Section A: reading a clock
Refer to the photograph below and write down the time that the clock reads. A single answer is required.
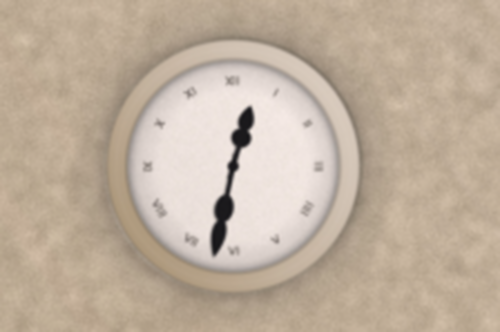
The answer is 12:32
